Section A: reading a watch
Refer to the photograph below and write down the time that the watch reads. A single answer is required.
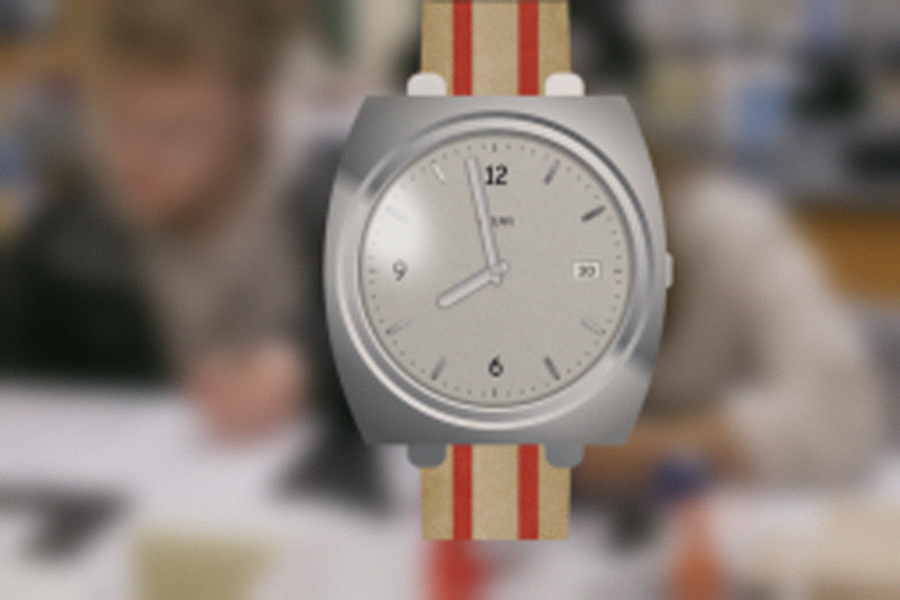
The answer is 7:58
